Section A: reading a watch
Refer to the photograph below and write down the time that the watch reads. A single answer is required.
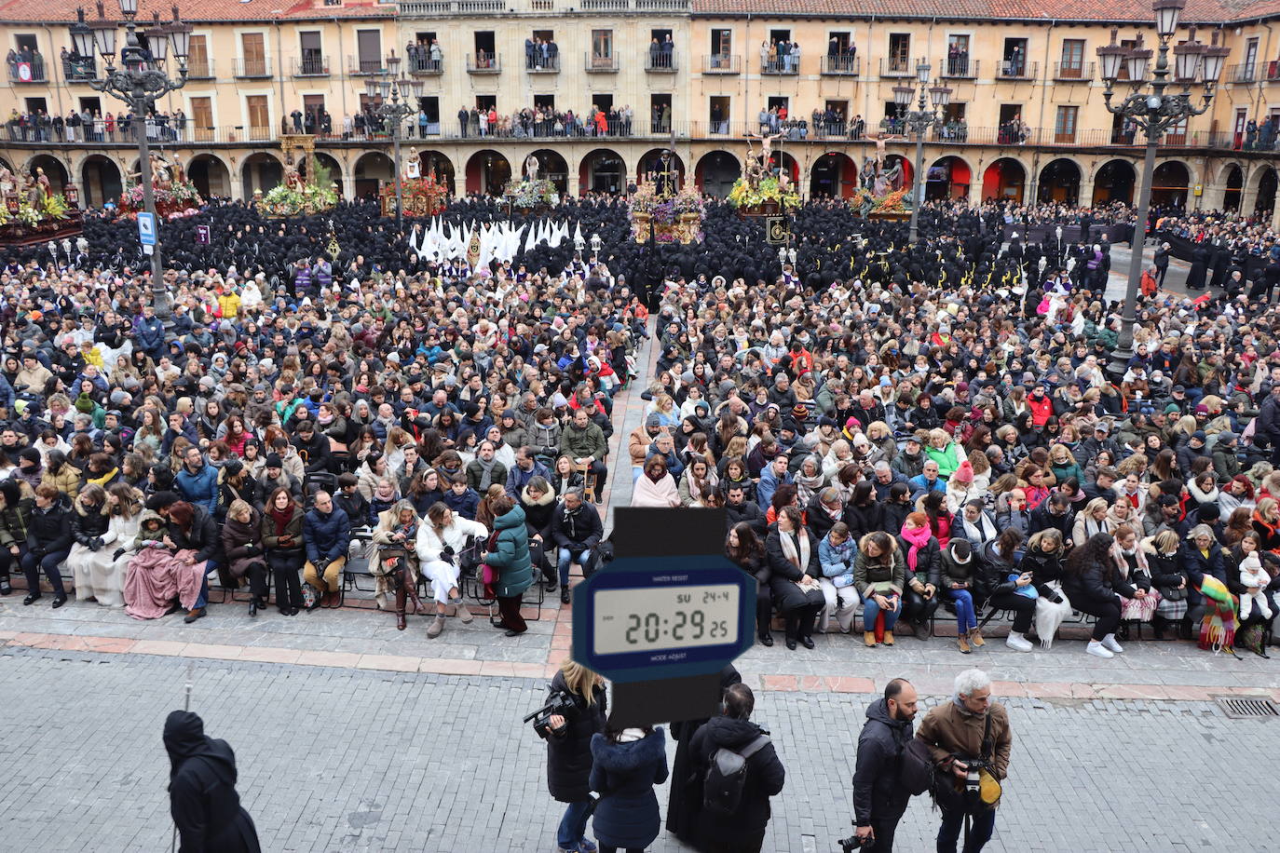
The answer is 20:29:25
